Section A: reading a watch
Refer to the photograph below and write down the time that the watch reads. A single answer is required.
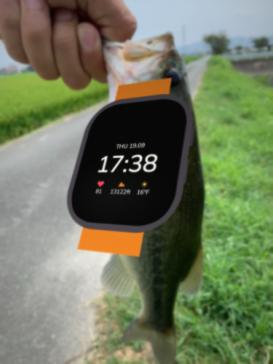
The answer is 17:38
